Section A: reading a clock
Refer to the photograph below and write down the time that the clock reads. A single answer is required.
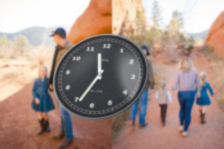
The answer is 11:34
